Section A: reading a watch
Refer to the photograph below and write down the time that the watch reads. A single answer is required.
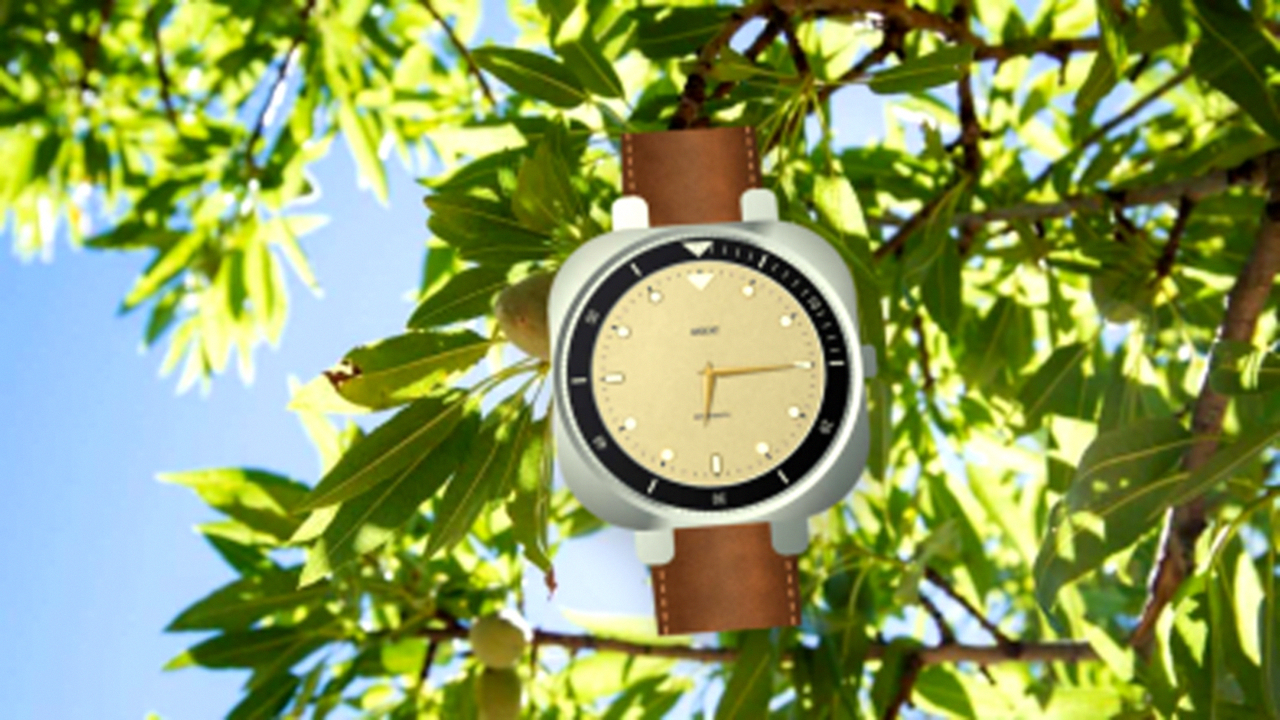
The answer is 6:15
